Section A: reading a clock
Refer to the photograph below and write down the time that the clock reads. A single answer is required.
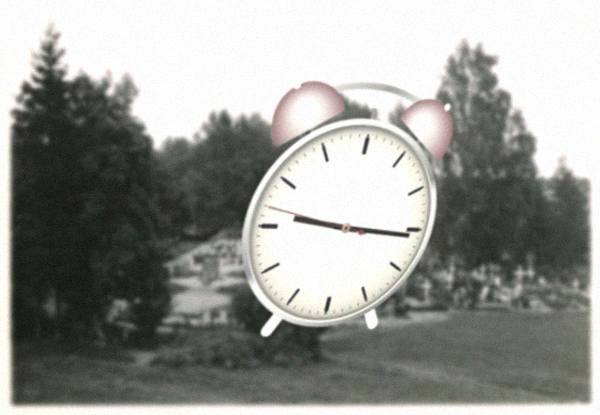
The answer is 9:15:47
